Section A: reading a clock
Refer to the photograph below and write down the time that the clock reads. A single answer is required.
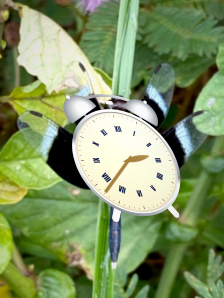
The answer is 2:38
